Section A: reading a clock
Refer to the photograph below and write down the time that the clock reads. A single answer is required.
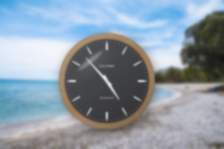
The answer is 4:53
